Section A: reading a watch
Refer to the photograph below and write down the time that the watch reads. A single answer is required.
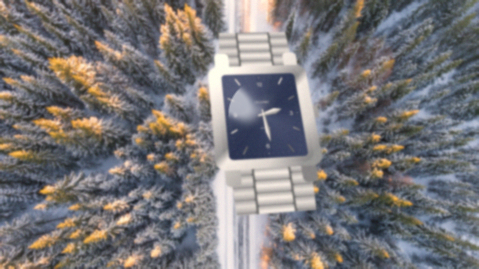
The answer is 2:29
